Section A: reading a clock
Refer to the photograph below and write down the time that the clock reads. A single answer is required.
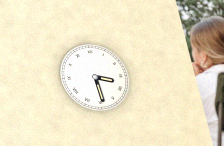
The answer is 3:29
